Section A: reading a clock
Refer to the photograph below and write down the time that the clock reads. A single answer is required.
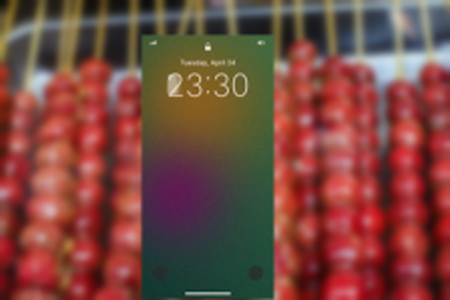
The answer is 23:30
